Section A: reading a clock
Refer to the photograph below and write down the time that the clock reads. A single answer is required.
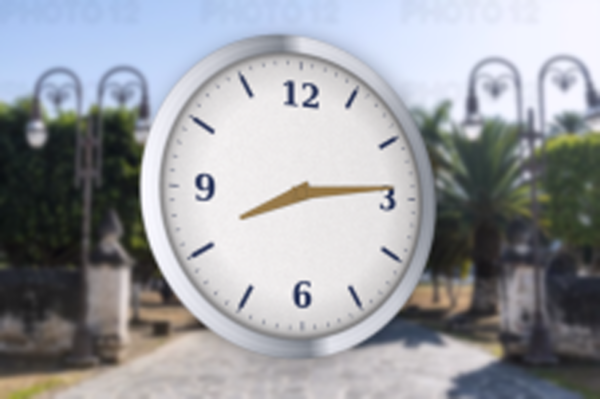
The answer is 8:14
